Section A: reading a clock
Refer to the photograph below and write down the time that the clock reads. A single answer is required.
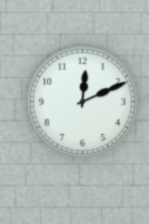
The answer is 12:11
